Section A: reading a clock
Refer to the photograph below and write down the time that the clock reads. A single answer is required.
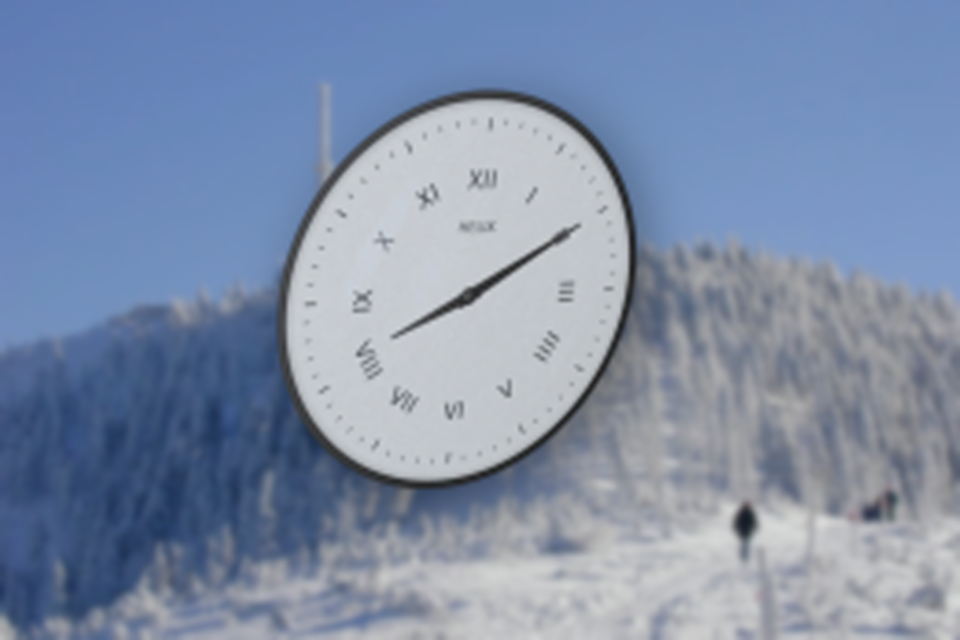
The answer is 8:10
